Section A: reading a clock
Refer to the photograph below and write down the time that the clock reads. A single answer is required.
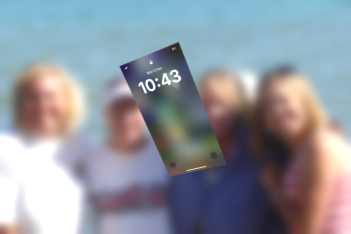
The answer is 10:43
